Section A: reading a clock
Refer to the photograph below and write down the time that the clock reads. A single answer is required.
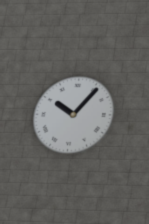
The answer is 10:06
